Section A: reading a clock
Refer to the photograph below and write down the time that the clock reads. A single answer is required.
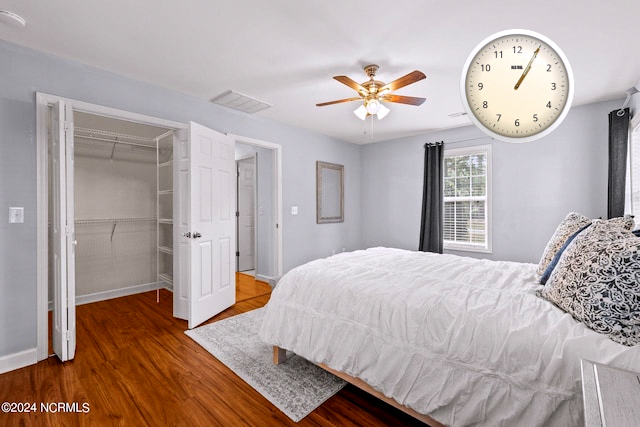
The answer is 1:05
